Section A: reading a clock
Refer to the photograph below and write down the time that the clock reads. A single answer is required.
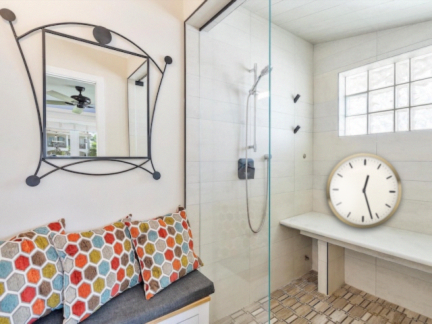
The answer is 12:27
